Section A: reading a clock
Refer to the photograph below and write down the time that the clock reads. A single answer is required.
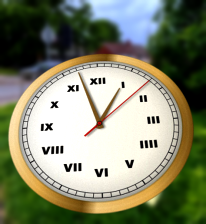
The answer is 12:57:08
